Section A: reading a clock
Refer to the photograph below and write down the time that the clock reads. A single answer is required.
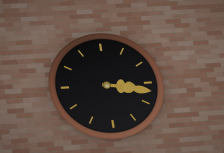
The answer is 3:17
